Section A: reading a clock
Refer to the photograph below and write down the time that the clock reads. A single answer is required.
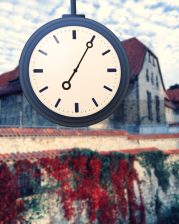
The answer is 7:05
